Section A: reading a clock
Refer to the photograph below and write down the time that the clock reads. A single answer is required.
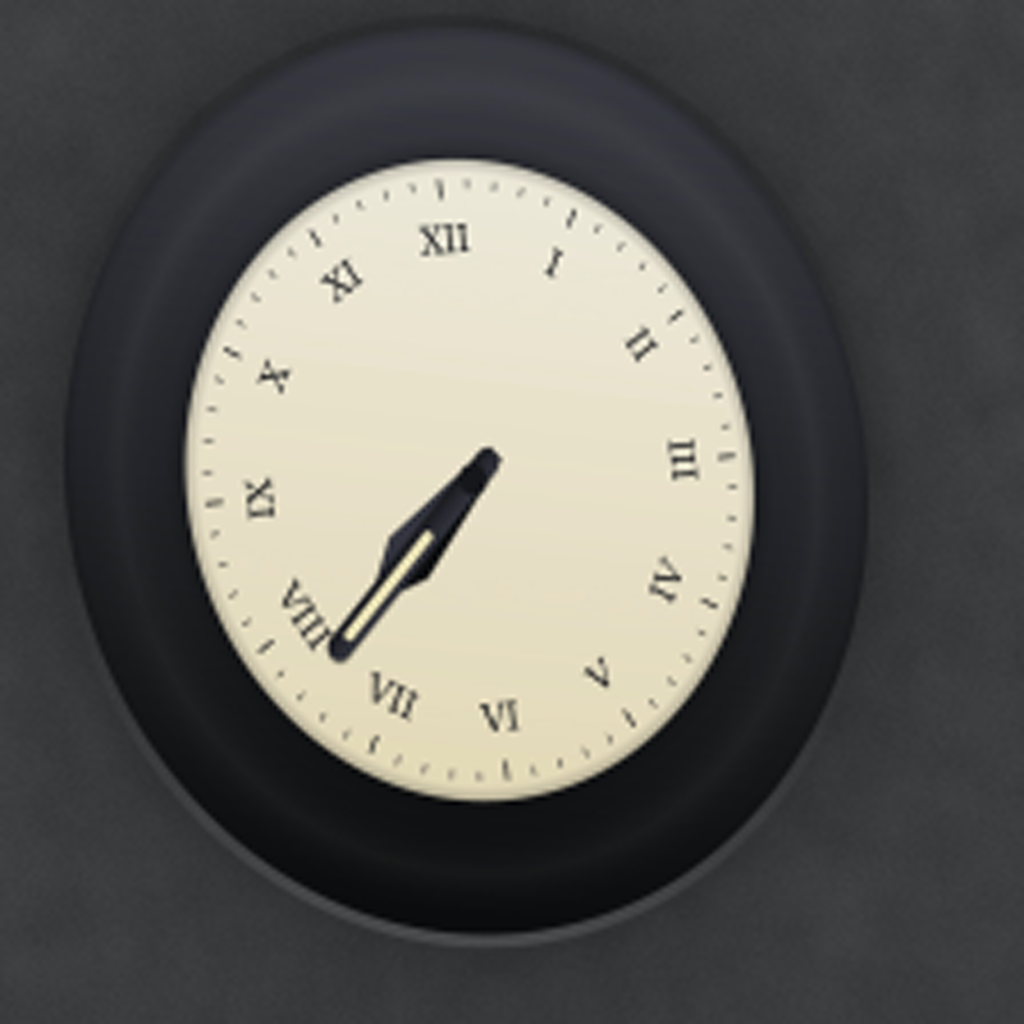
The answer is 7:38
